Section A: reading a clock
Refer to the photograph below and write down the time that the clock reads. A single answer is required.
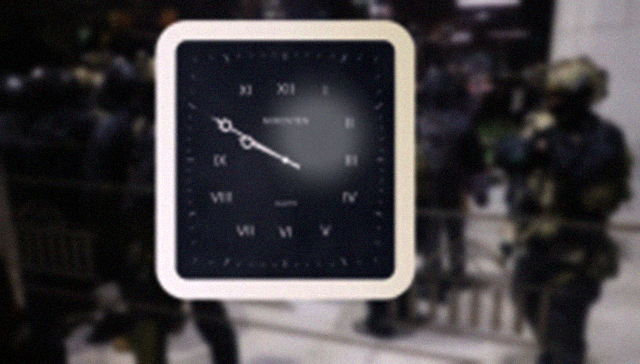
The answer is 9:50
